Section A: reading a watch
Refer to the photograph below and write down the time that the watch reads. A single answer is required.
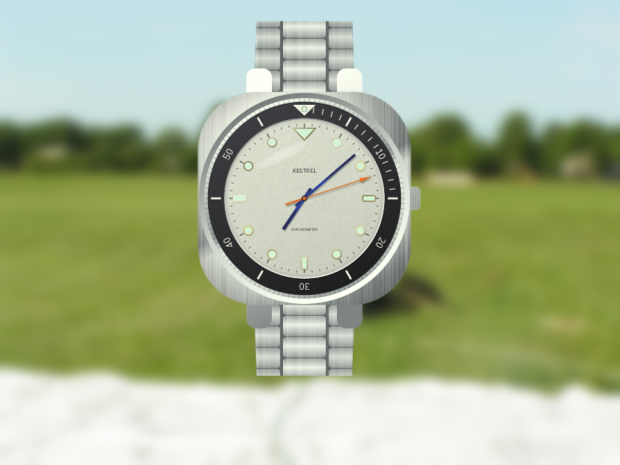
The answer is 7:08:12
